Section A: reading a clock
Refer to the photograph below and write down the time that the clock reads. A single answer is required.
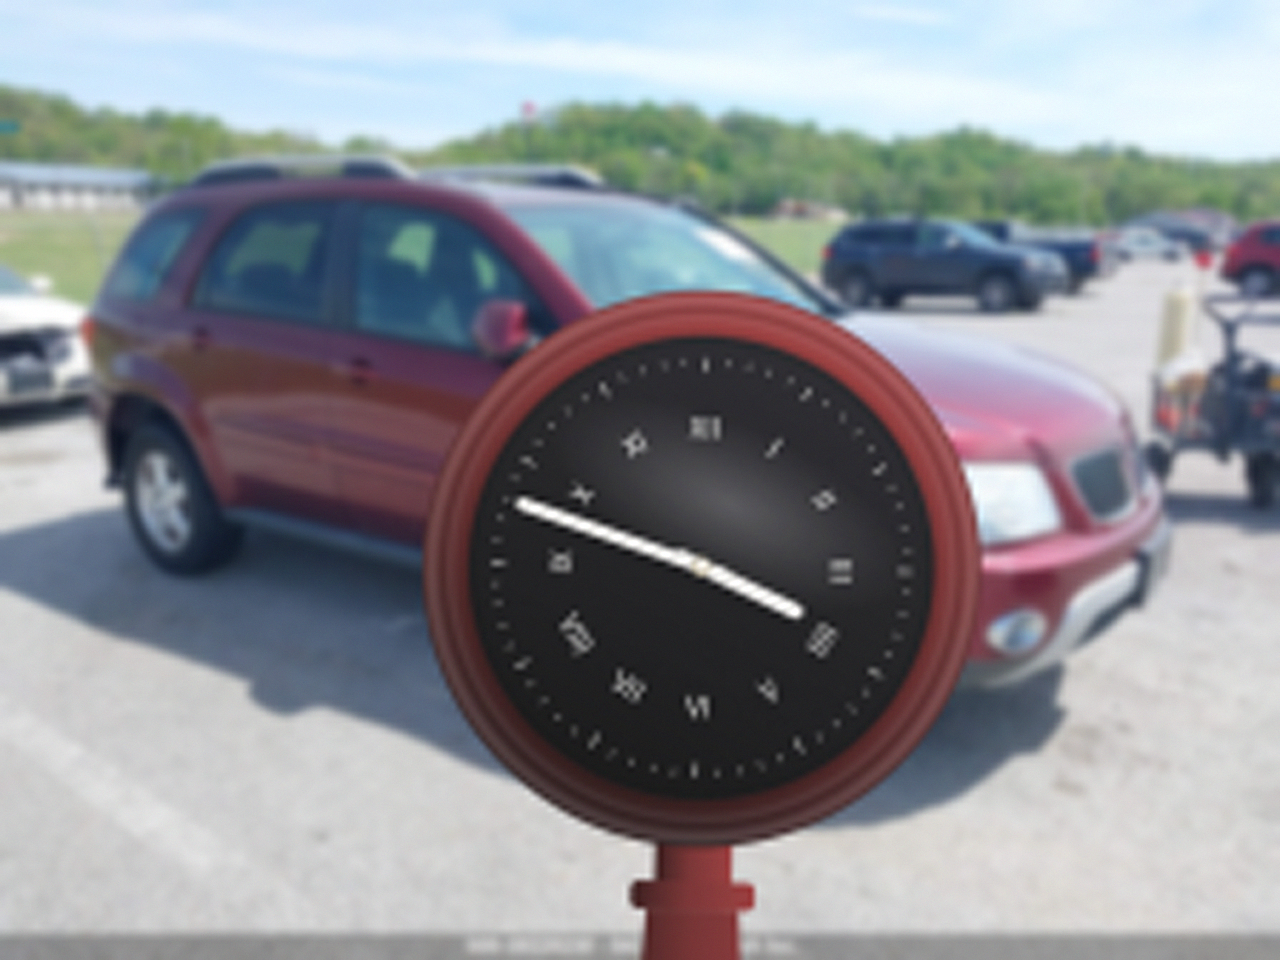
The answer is 3:48
